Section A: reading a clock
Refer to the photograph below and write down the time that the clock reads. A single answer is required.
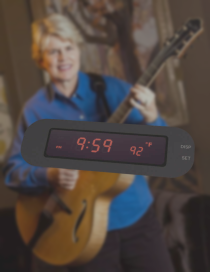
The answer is 9:59
